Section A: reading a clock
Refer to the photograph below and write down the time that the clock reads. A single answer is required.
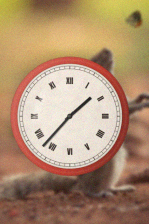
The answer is 1:37
